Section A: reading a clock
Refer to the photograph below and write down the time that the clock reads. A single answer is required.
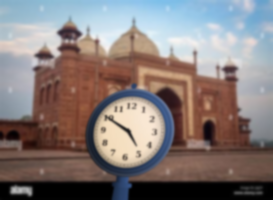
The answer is 4:50
